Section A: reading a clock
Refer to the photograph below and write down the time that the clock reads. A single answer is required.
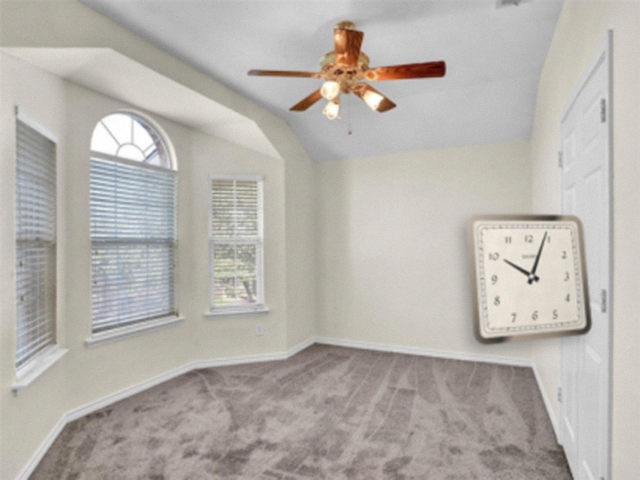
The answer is 10:04
